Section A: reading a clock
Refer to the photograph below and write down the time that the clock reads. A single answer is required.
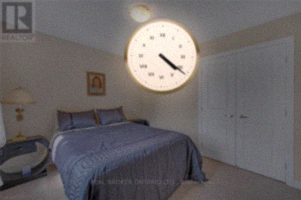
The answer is 4:21
